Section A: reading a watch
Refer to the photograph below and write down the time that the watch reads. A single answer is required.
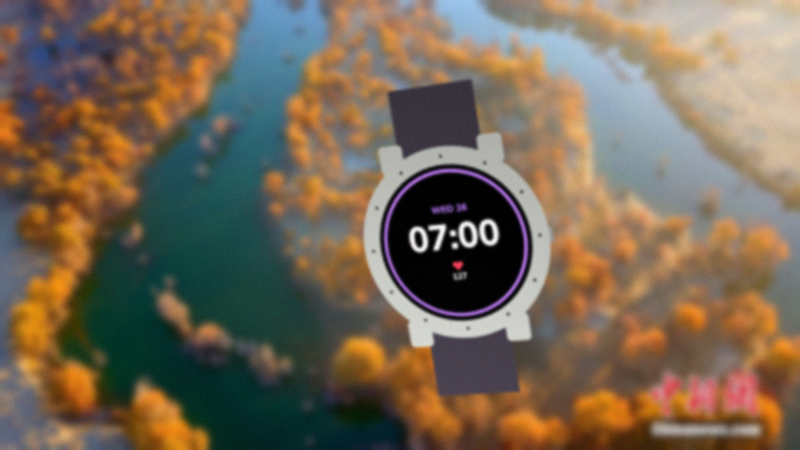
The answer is 7:00
